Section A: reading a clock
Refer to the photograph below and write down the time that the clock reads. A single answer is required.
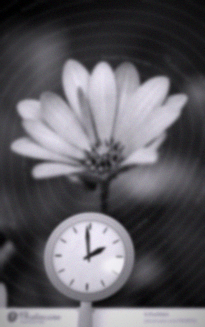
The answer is 1:59
